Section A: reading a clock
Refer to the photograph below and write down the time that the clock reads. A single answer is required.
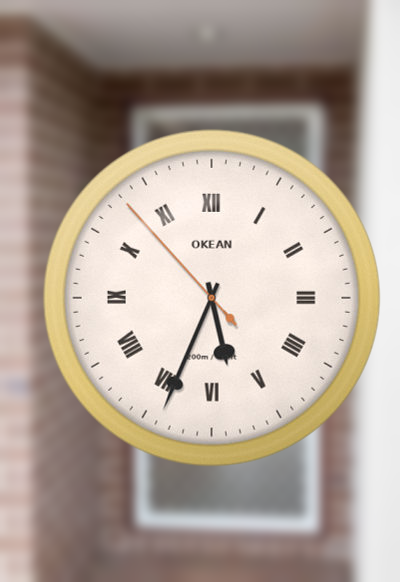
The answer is 5:33:53
